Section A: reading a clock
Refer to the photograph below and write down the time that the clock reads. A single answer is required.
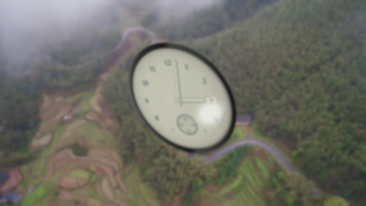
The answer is 3:02
